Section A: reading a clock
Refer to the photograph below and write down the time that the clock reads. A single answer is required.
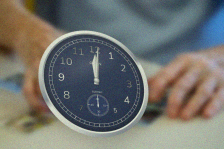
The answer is 12:01
